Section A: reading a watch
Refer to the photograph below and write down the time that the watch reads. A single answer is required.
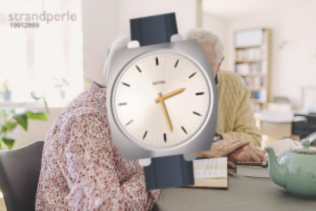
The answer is 2:28
